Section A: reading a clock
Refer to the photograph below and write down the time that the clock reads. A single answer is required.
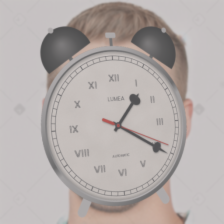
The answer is 1:20:19
